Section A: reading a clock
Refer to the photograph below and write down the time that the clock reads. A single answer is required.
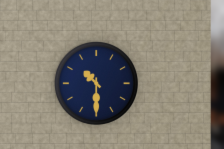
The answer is 10:30
